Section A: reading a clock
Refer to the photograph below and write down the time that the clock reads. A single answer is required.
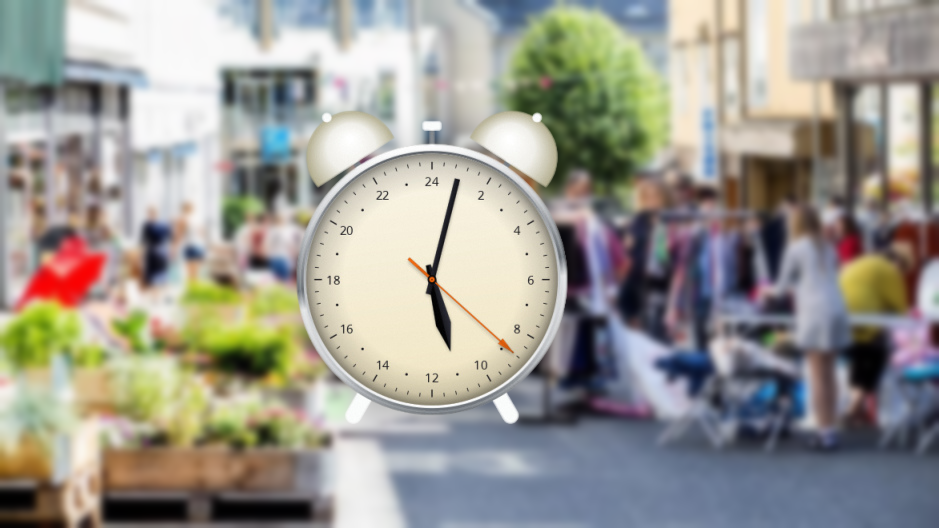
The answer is 11:02:22
